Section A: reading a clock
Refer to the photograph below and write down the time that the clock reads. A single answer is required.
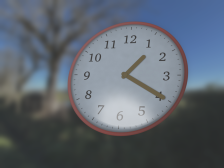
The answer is 1:20
